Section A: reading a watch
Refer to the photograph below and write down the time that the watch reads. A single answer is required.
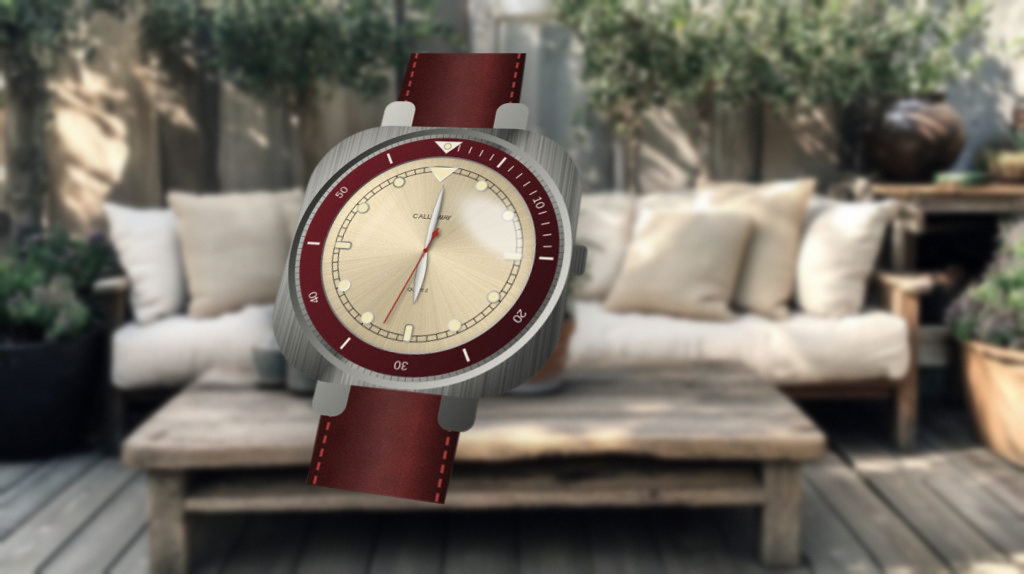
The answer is 6:00:33
